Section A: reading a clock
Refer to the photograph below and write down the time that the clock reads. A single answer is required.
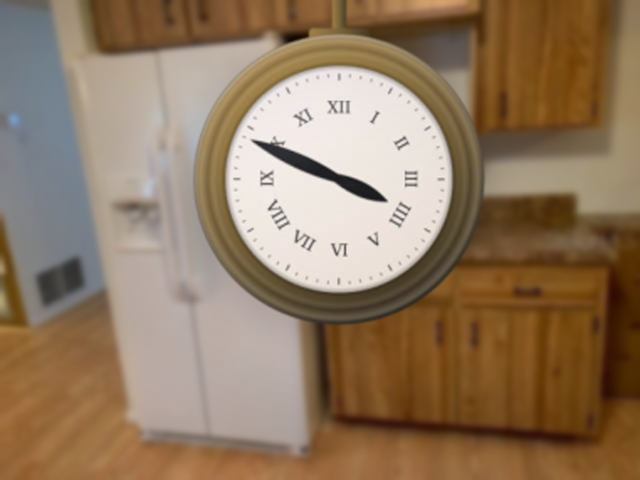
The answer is 3:49
